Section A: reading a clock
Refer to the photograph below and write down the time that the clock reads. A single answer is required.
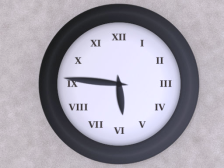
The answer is 5:46
